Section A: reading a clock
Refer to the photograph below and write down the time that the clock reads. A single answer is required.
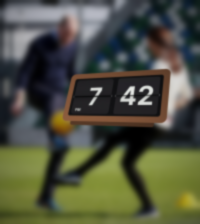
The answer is 7:42
